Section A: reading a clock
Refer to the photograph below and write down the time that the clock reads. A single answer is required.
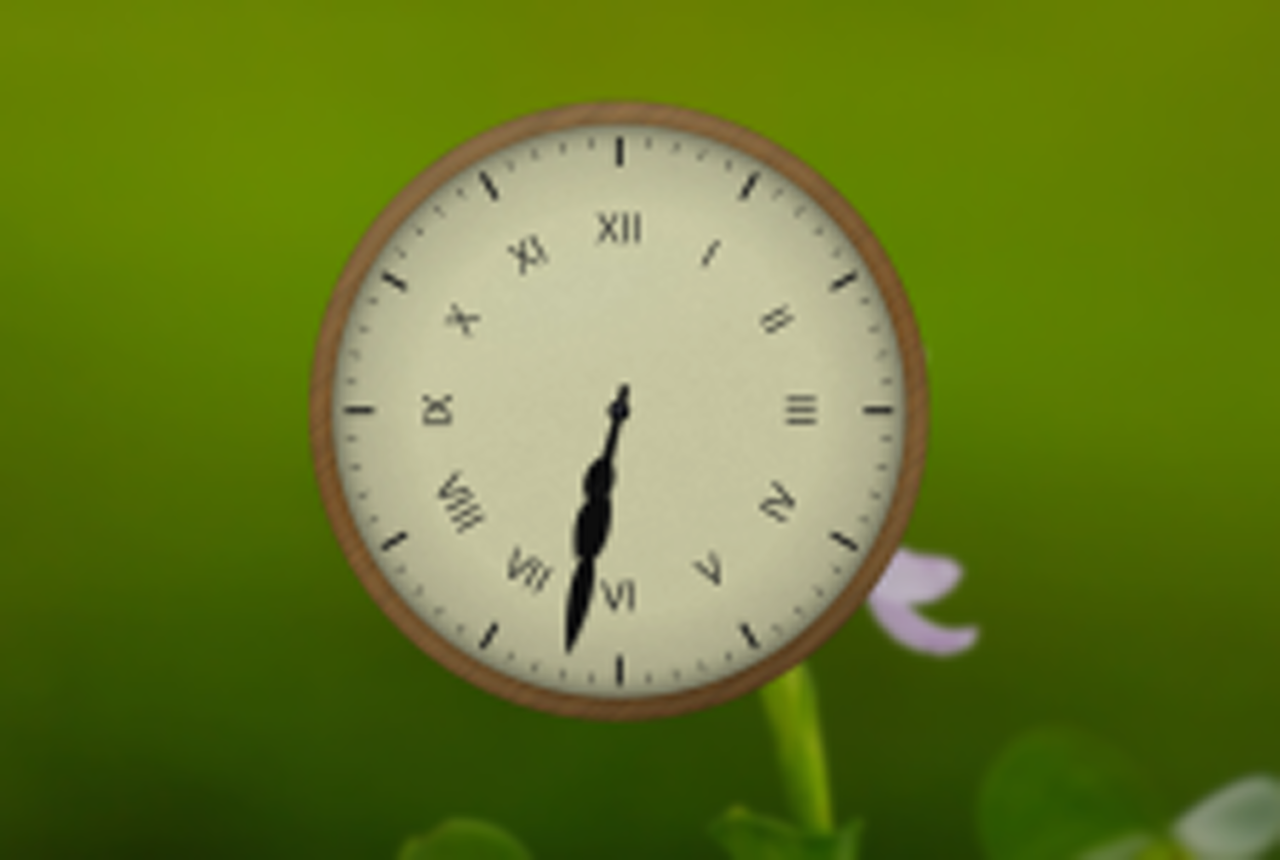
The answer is 6:32
